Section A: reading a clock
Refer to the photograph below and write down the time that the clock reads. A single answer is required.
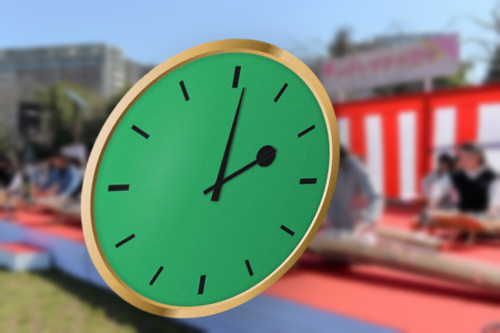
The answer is 2:01
